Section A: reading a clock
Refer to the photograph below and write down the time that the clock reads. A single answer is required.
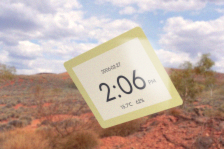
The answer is 2:06
